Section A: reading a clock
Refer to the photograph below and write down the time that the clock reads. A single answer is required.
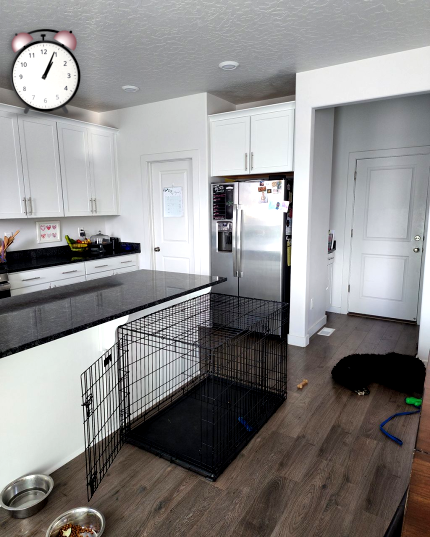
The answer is 1:04
